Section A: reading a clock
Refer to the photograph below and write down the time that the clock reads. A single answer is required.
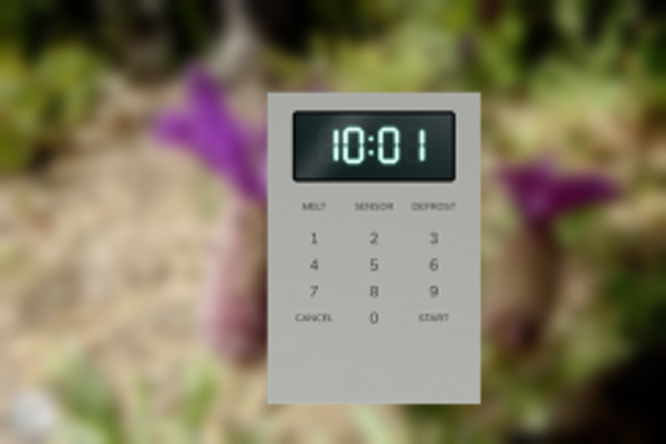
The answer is 10:01
